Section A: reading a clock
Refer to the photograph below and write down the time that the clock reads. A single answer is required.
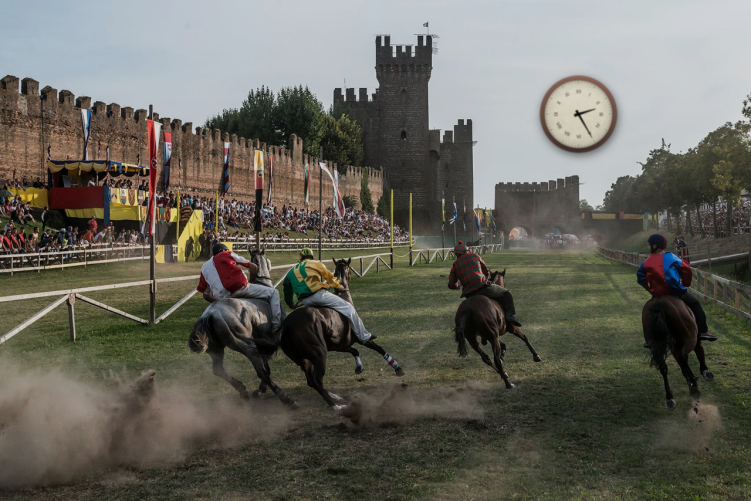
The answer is 2:25
